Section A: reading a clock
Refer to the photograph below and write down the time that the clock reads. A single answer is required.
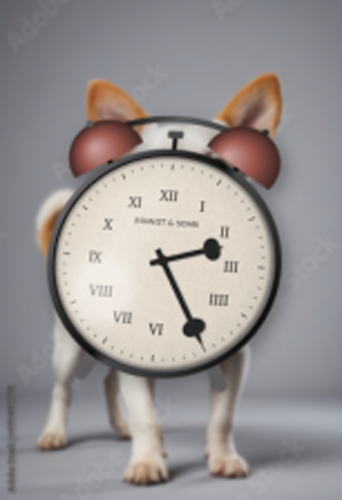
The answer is 2:25
